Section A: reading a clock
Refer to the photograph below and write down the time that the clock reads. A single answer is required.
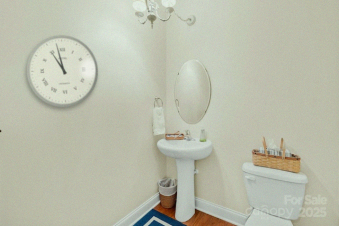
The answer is 10:58
